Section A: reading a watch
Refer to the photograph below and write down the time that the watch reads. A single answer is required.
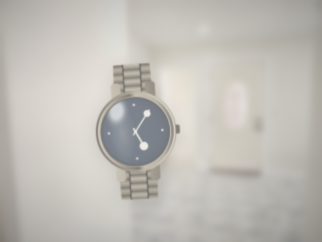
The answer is 5:06
